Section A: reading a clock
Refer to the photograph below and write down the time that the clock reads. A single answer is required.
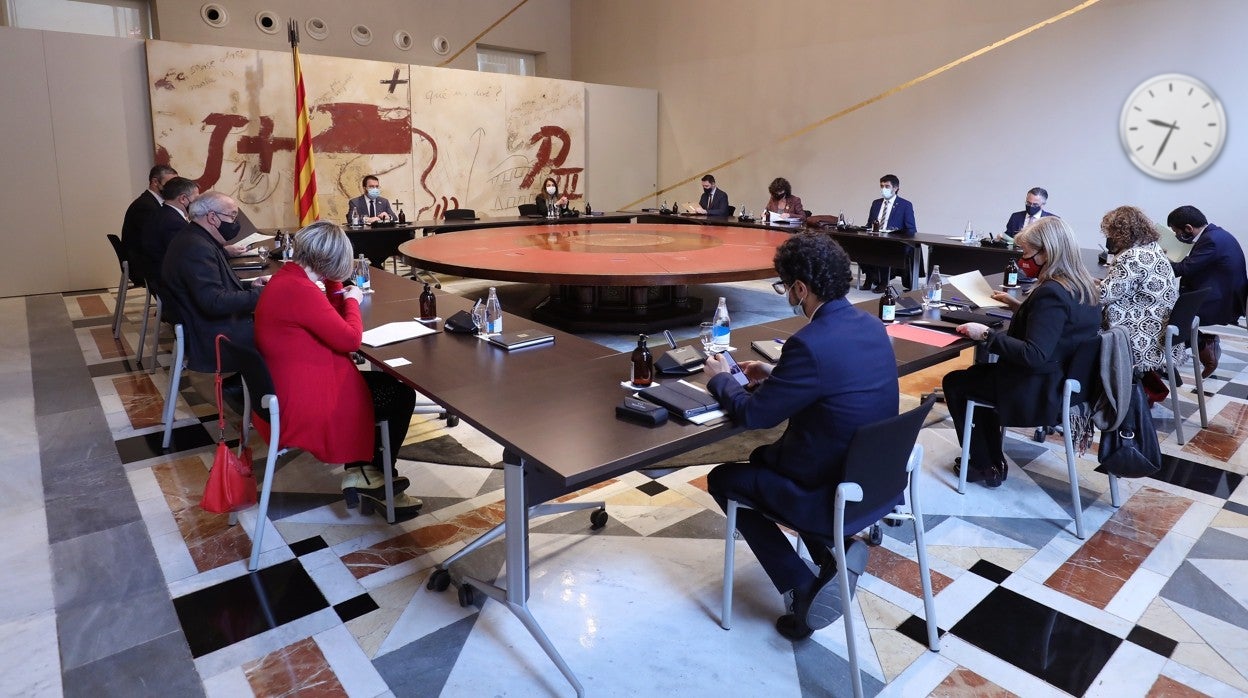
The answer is 9:35
